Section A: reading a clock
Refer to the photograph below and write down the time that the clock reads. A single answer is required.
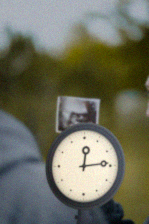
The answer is 12:14
